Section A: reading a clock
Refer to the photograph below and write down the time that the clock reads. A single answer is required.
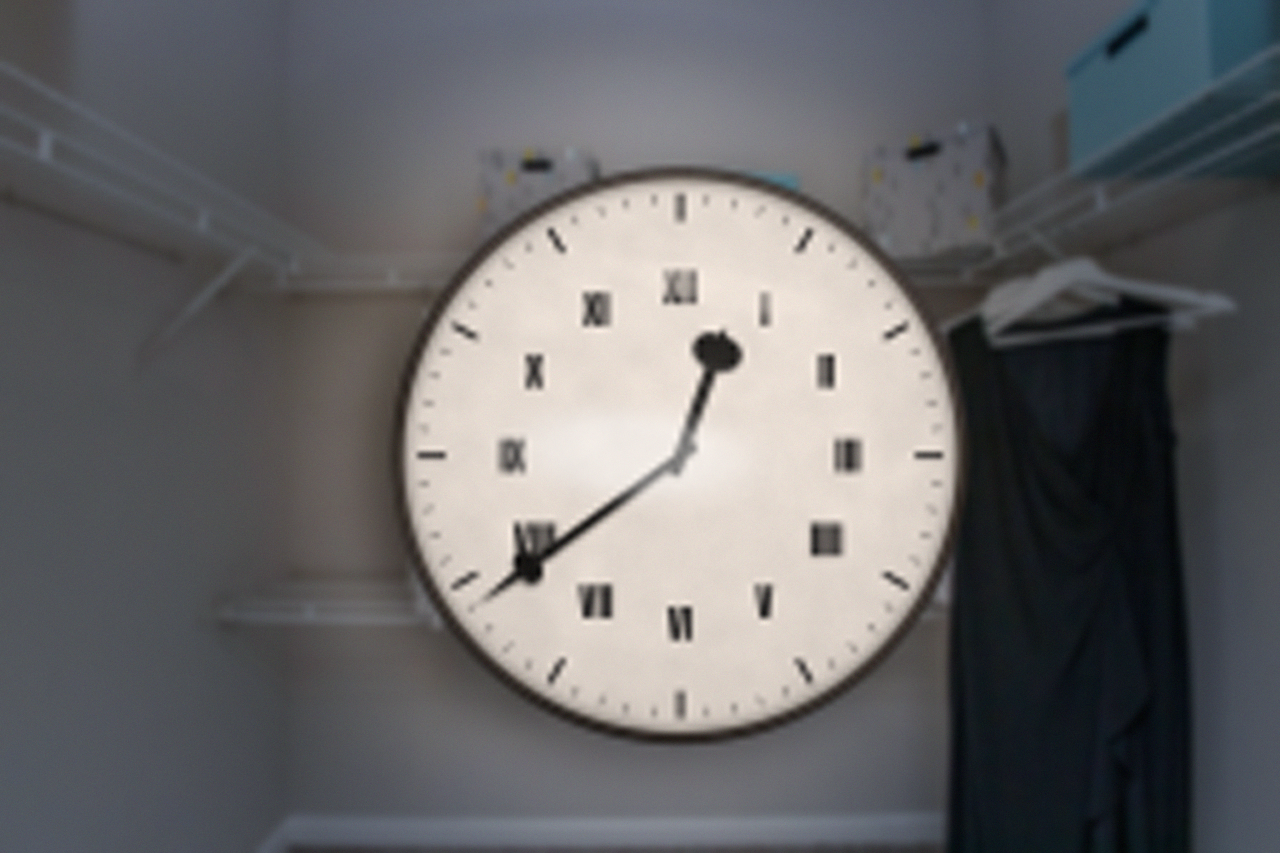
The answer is 12:39
